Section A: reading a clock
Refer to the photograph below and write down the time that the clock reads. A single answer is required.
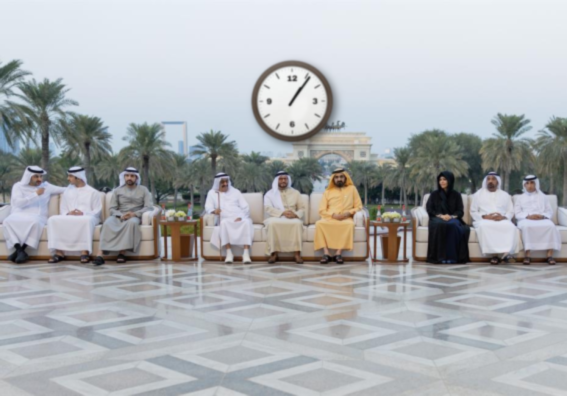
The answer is 1:06
